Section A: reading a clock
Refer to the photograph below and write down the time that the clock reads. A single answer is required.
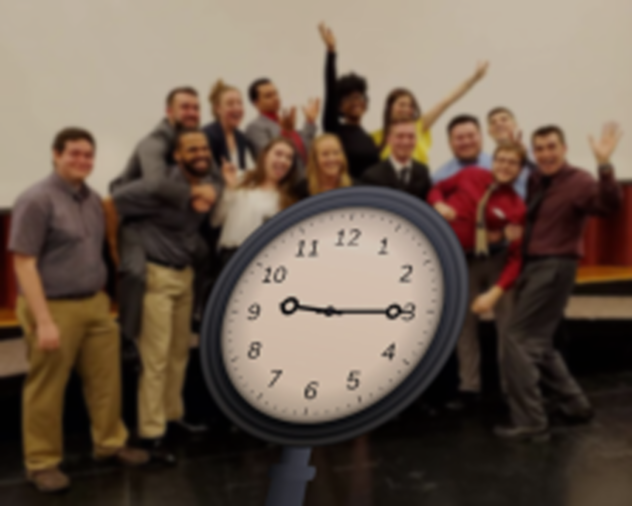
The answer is 9:15
